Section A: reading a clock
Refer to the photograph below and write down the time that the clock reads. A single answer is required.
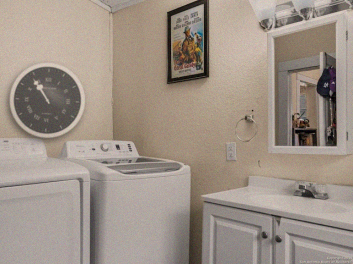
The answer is 10:54
